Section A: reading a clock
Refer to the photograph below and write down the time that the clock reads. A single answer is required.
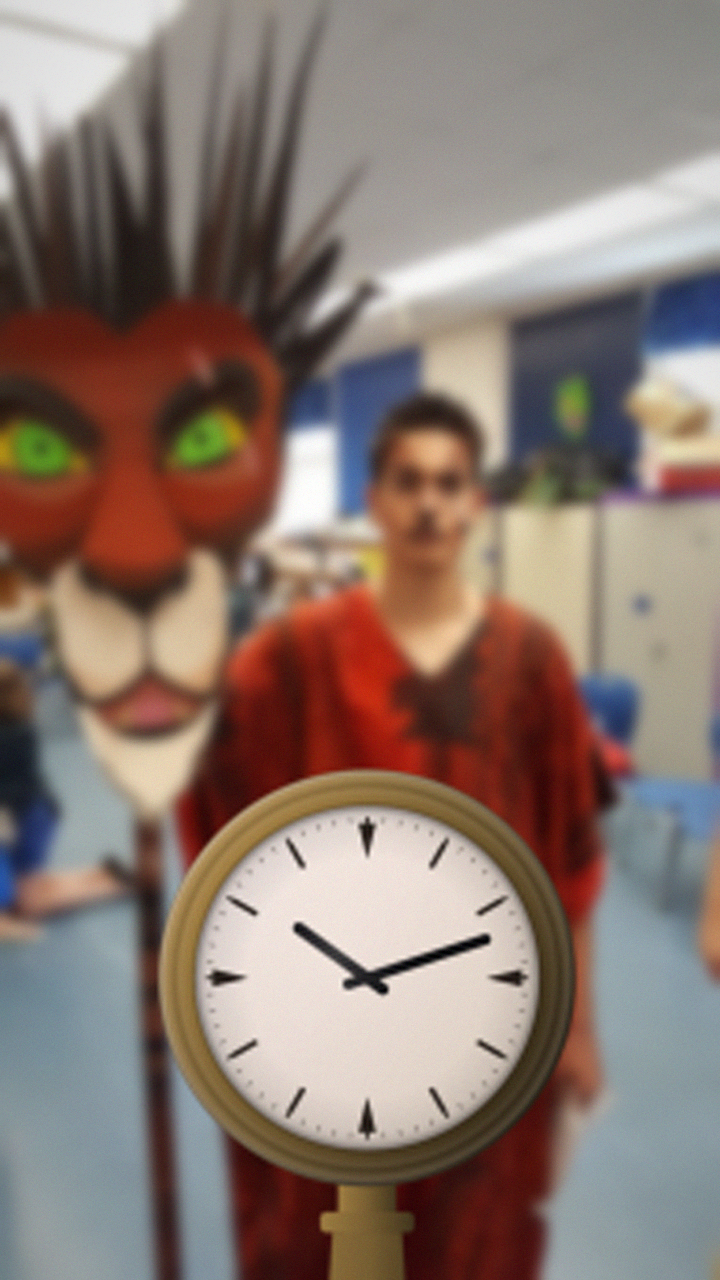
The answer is 10:12
